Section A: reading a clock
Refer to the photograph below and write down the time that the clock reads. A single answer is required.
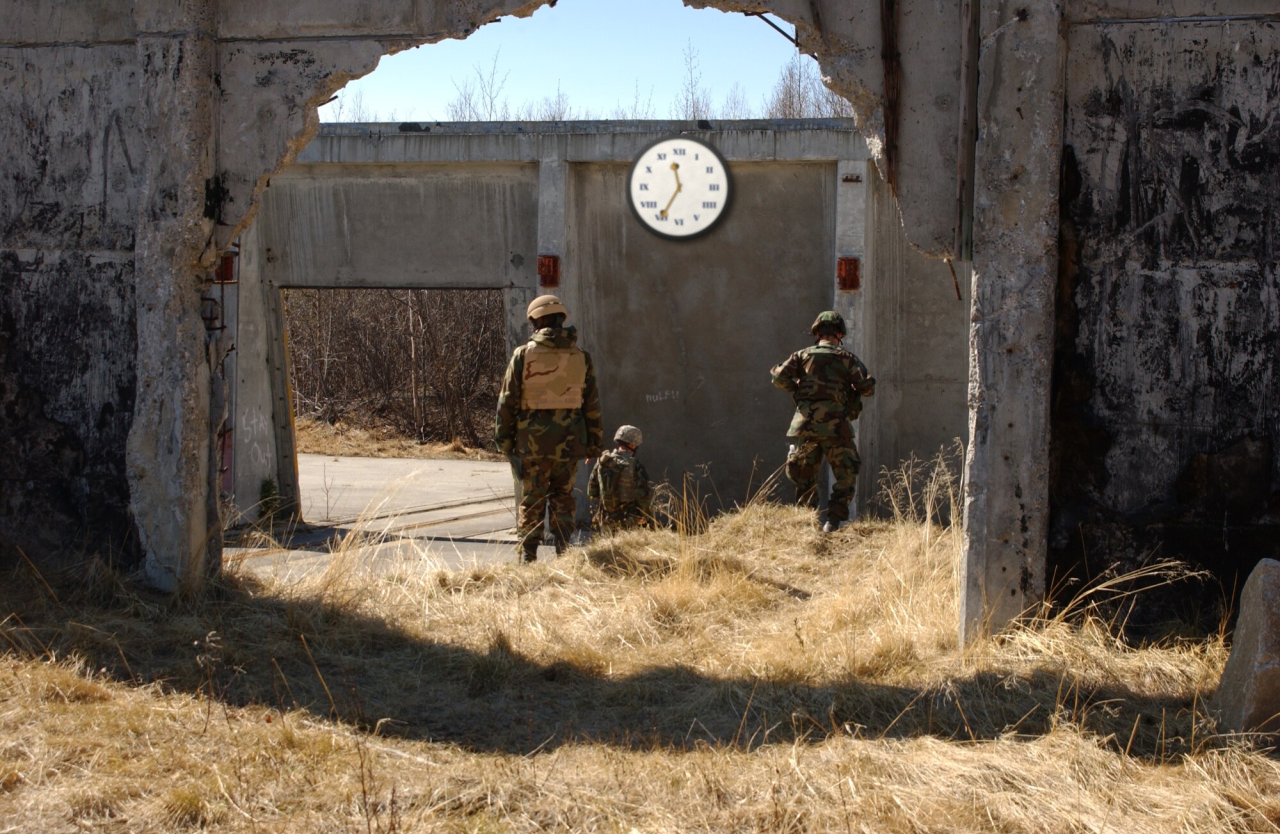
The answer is 11:35
